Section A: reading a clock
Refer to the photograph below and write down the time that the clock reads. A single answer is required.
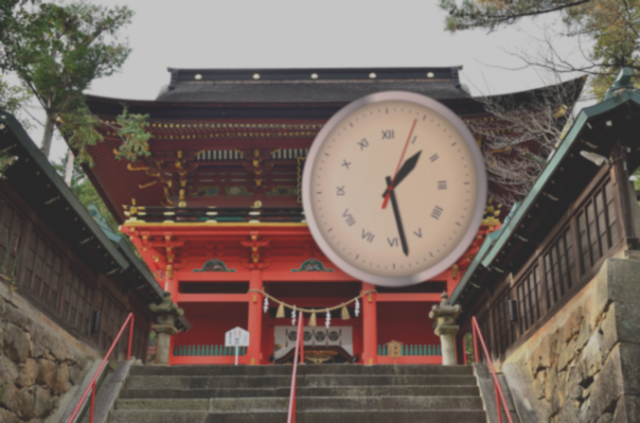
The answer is 1:28:04
